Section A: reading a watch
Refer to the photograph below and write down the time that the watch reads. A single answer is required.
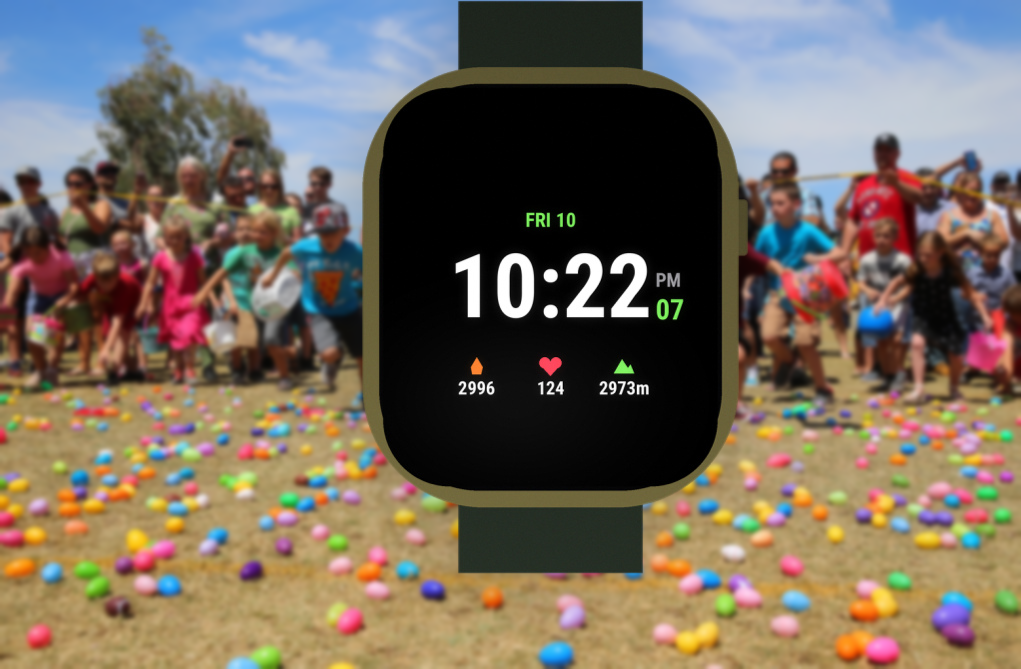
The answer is 10:22:07
